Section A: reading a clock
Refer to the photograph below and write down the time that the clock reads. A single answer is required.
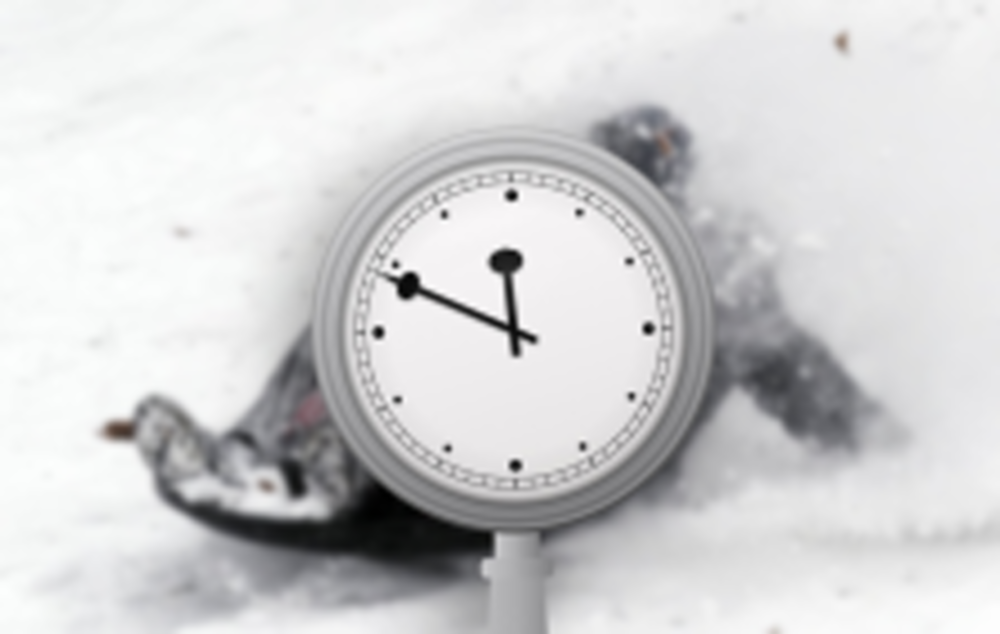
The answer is 11:49
